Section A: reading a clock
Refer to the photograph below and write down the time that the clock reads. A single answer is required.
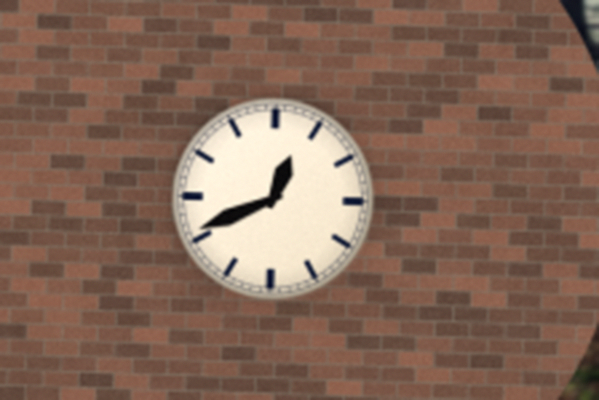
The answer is 12:41
